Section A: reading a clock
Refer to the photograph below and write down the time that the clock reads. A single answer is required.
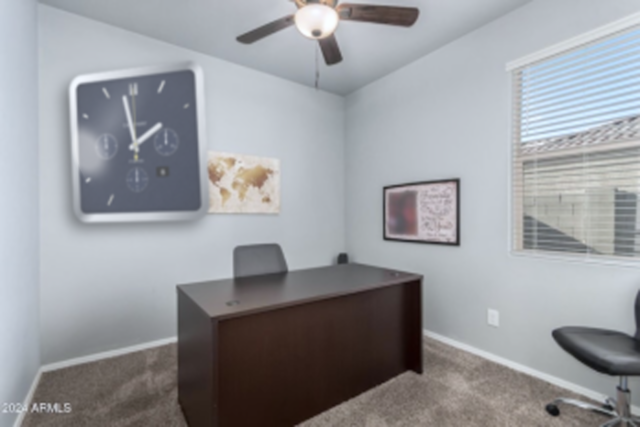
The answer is 1:58
